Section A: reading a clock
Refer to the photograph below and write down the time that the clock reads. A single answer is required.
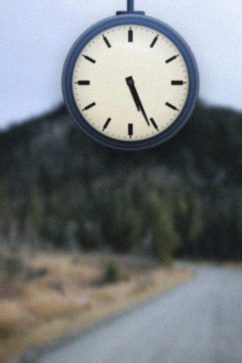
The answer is 5:26
